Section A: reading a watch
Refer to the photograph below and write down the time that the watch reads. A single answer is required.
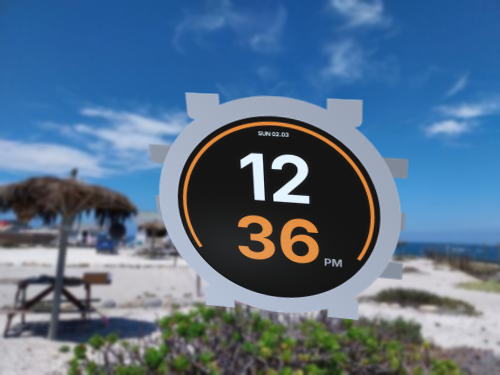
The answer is 12:36
